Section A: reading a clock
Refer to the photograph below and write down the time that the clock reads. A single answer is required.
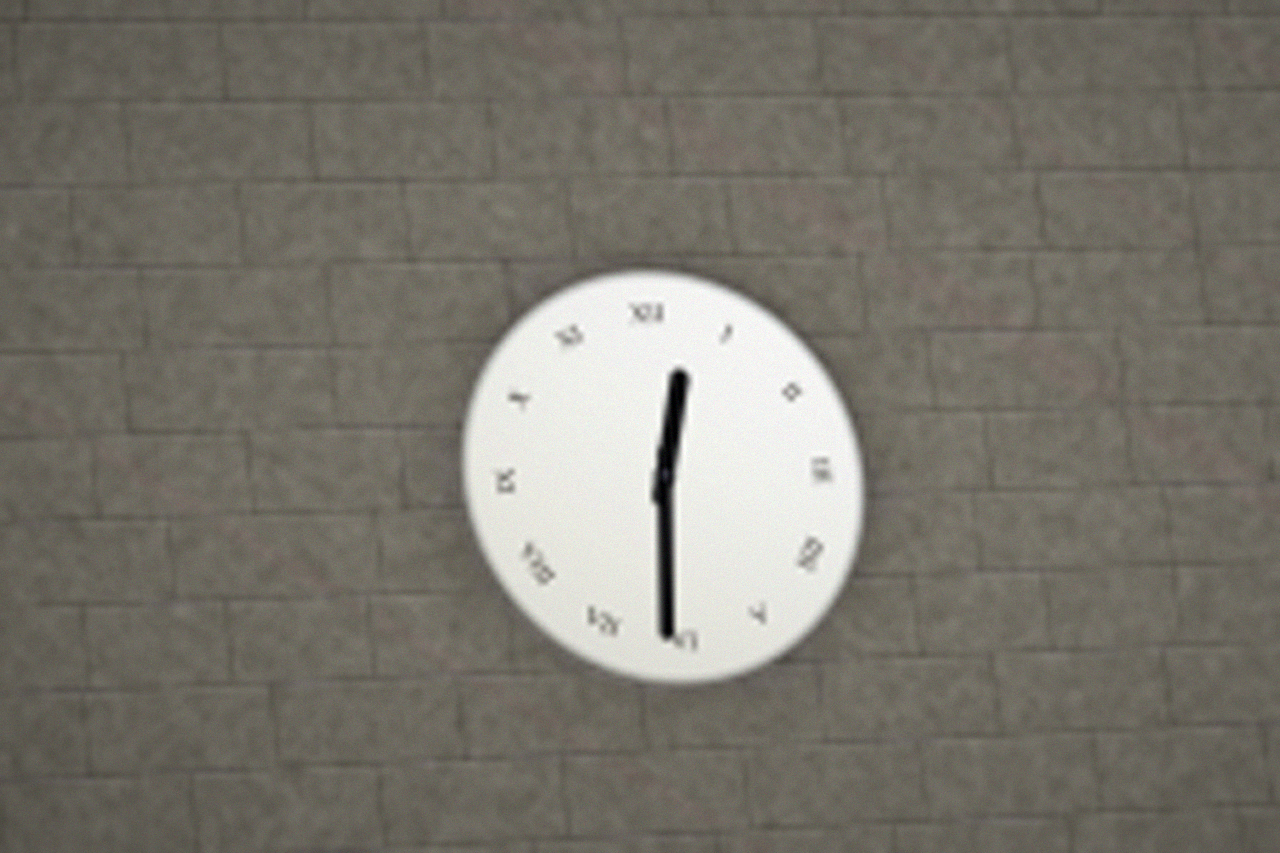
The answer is 12:31
